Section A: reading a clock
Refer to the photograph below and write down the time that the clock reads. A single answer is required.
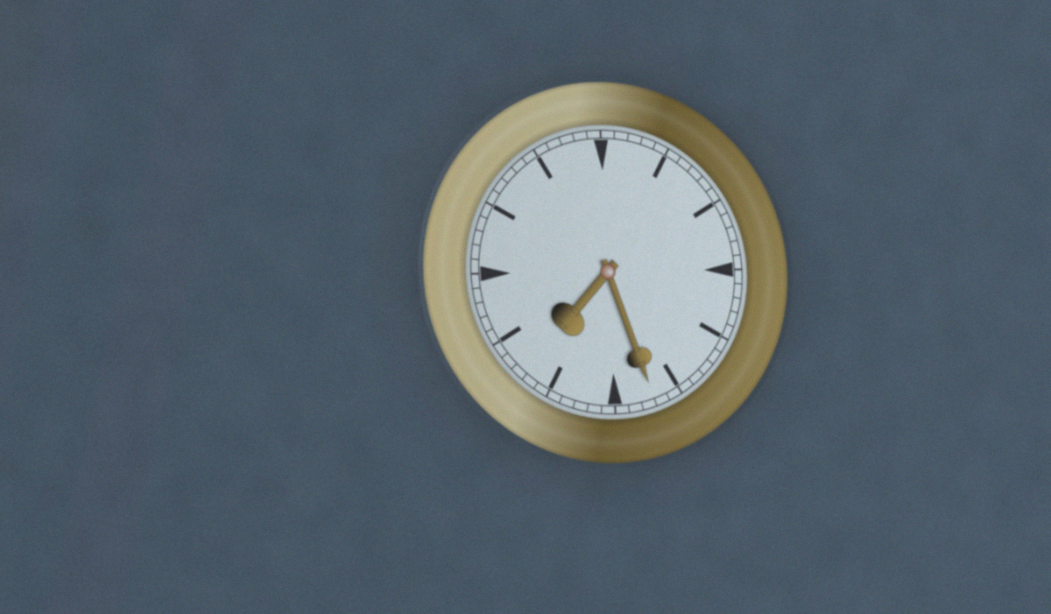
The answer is 7:27
